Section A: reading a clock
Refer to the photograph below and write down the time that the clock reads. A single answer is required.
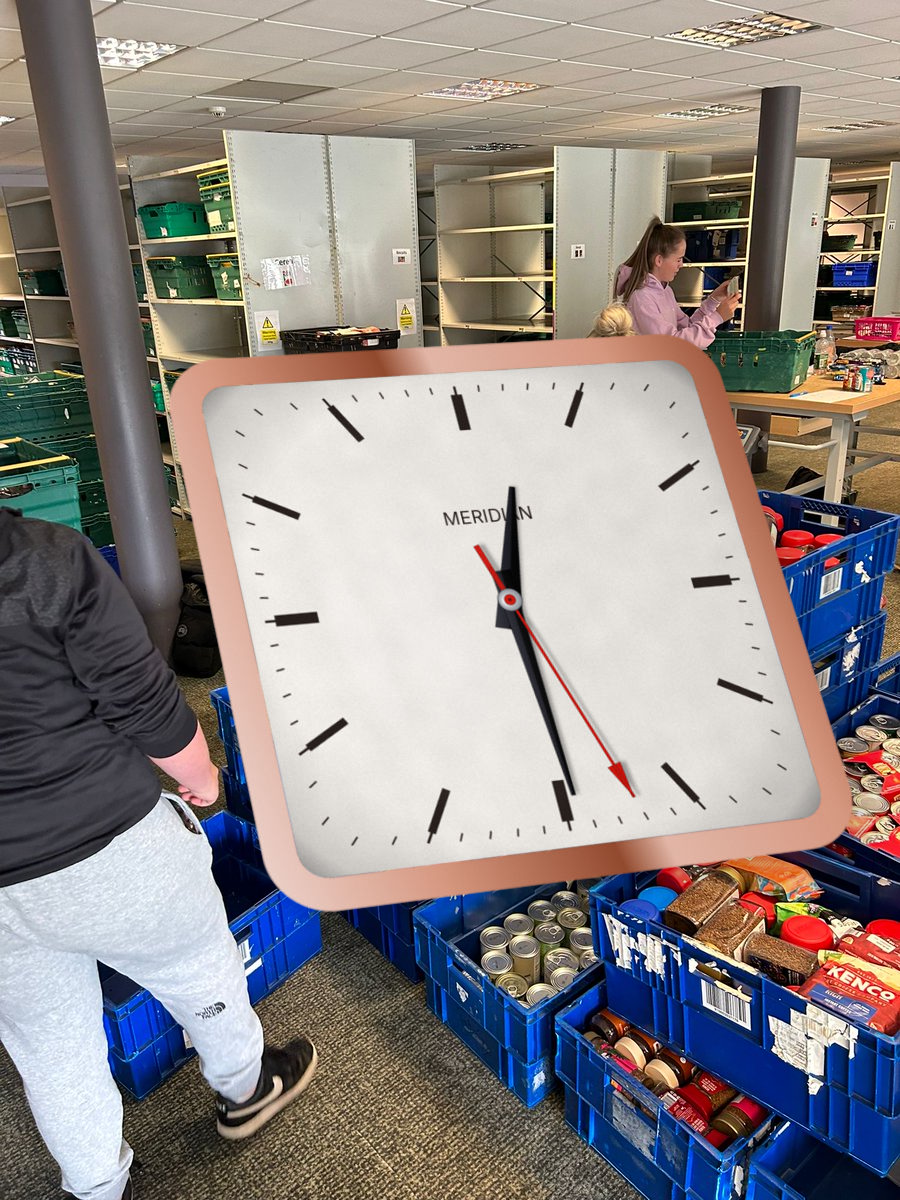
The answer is 12:29:27
